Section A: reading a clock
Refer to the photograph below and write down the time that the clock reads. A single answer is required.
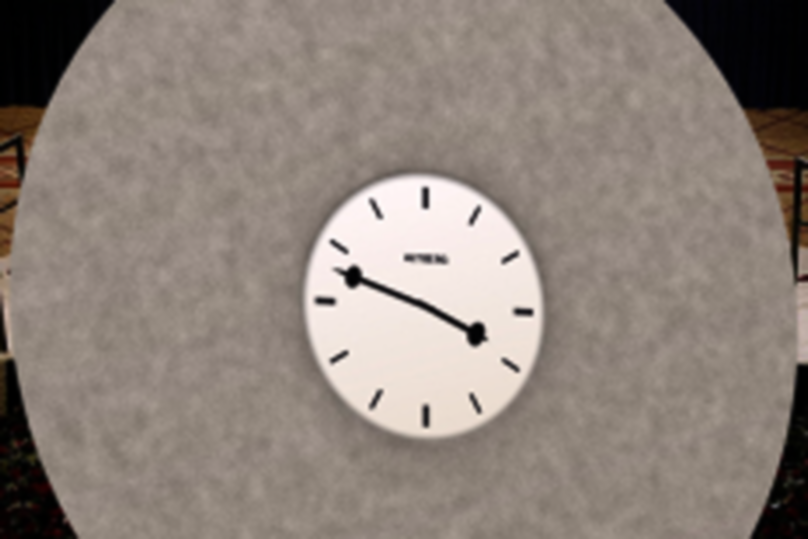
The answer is 3:48
